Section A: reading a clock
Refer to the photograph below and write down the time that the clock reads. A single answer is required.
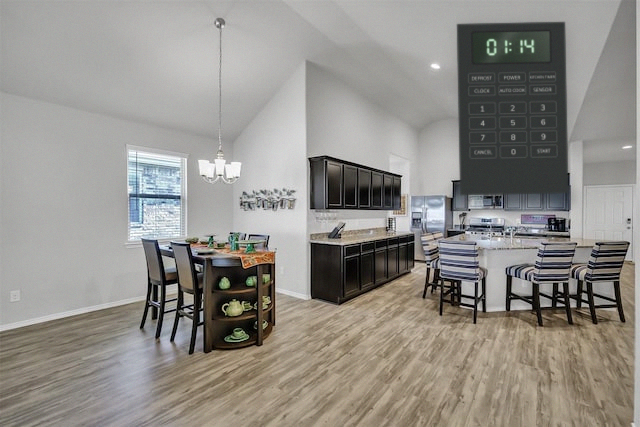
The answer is 1:14
